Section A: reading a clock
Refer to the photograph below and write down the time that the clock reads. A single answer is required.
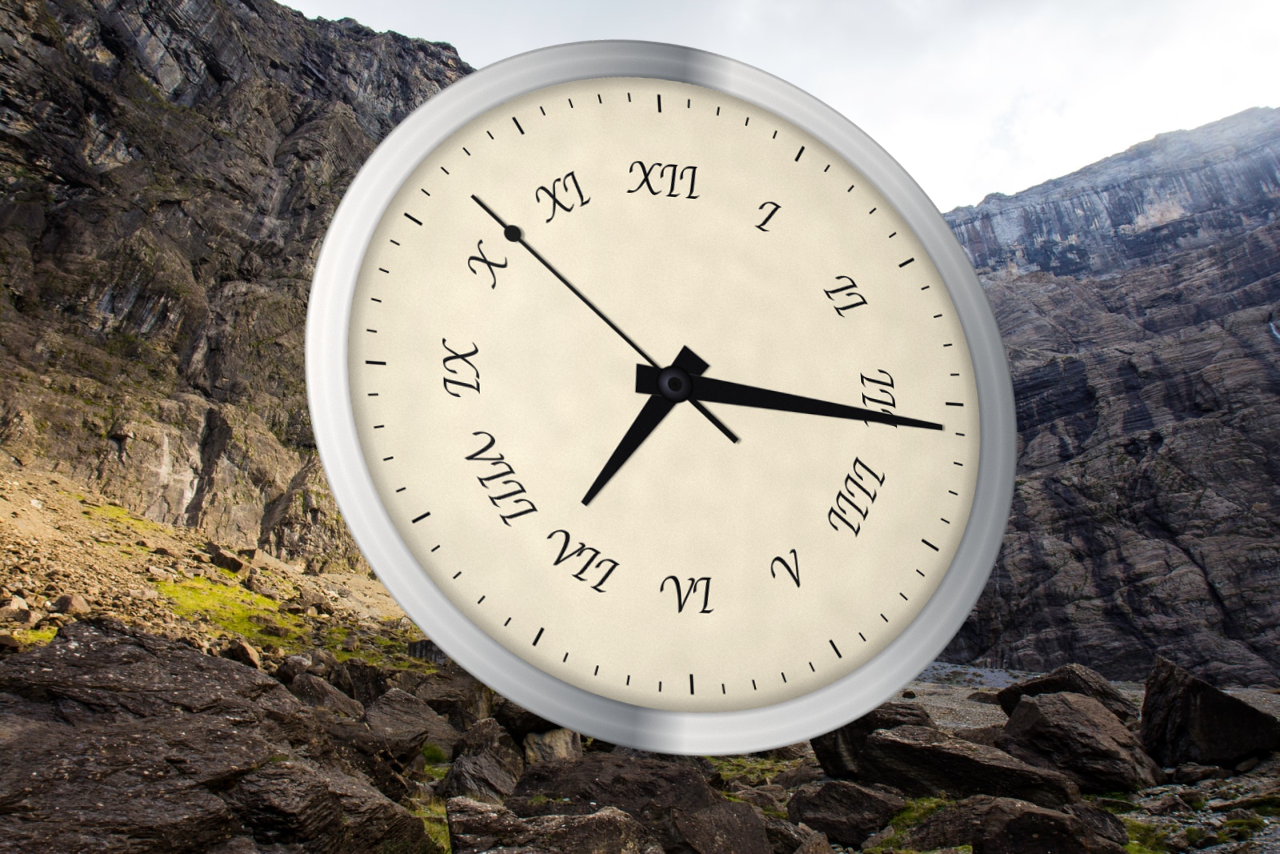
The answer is 7:15:52
